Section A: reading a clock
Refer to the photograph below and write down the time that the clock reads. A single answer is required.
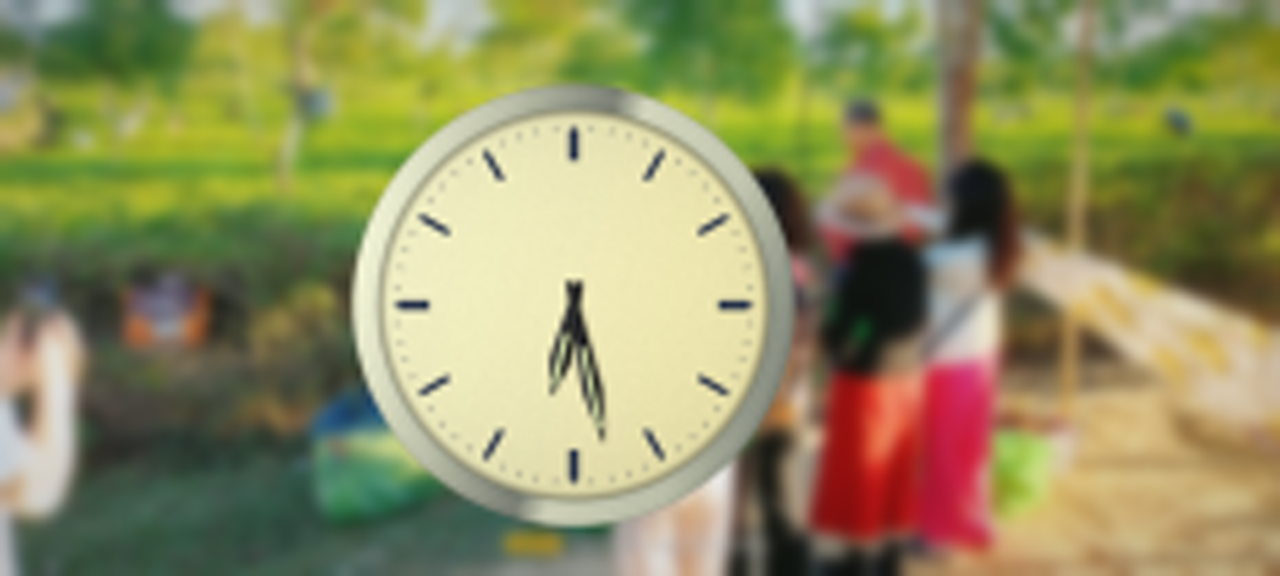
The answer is 6:28
